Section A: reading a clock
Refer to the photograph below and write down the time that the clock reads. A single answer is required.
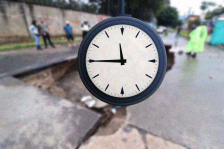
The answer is 11:45
